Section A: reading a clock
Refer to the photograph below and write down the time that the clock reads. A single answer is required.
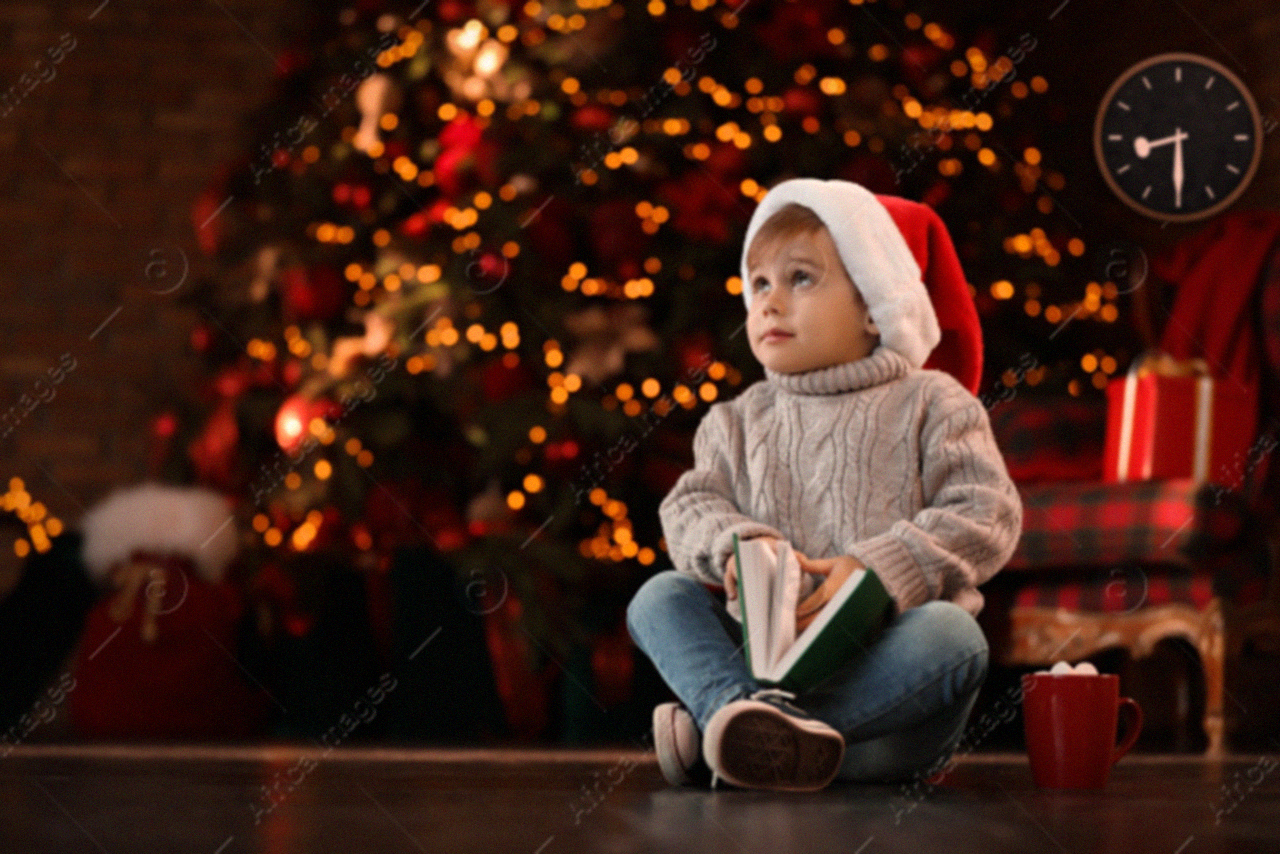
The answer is 8:30
